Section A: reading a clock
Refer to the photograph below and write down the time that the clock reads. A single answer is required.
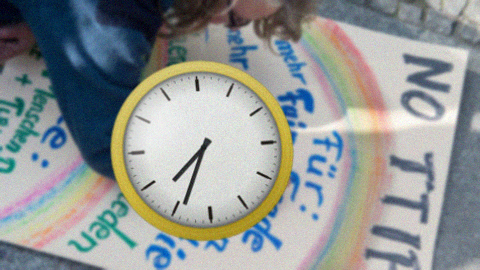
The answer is 7:34
